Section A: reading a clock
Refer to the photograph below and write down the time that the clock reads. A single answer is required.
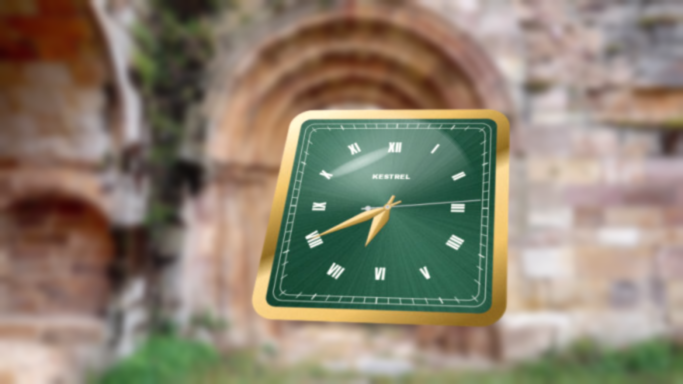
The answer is 6:40:14
